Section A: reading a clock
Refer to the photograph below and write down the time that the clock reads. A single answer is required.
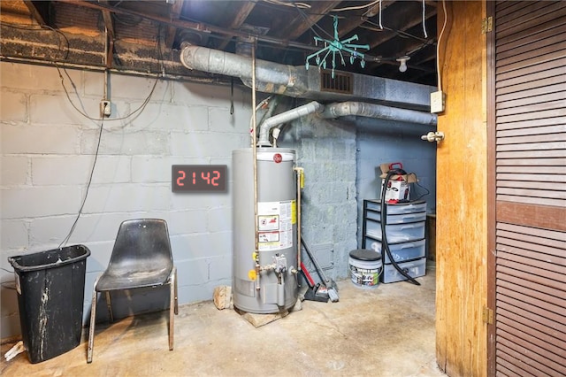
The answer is 21:42
